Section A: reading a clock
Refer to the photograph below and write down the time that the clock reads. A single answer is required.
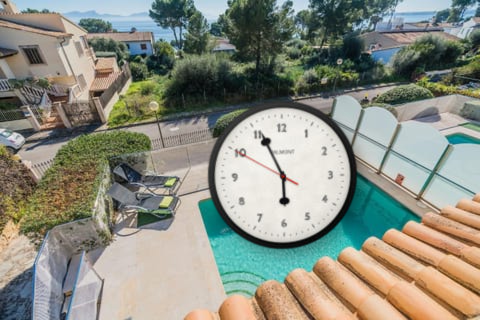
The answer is 5:55:50
